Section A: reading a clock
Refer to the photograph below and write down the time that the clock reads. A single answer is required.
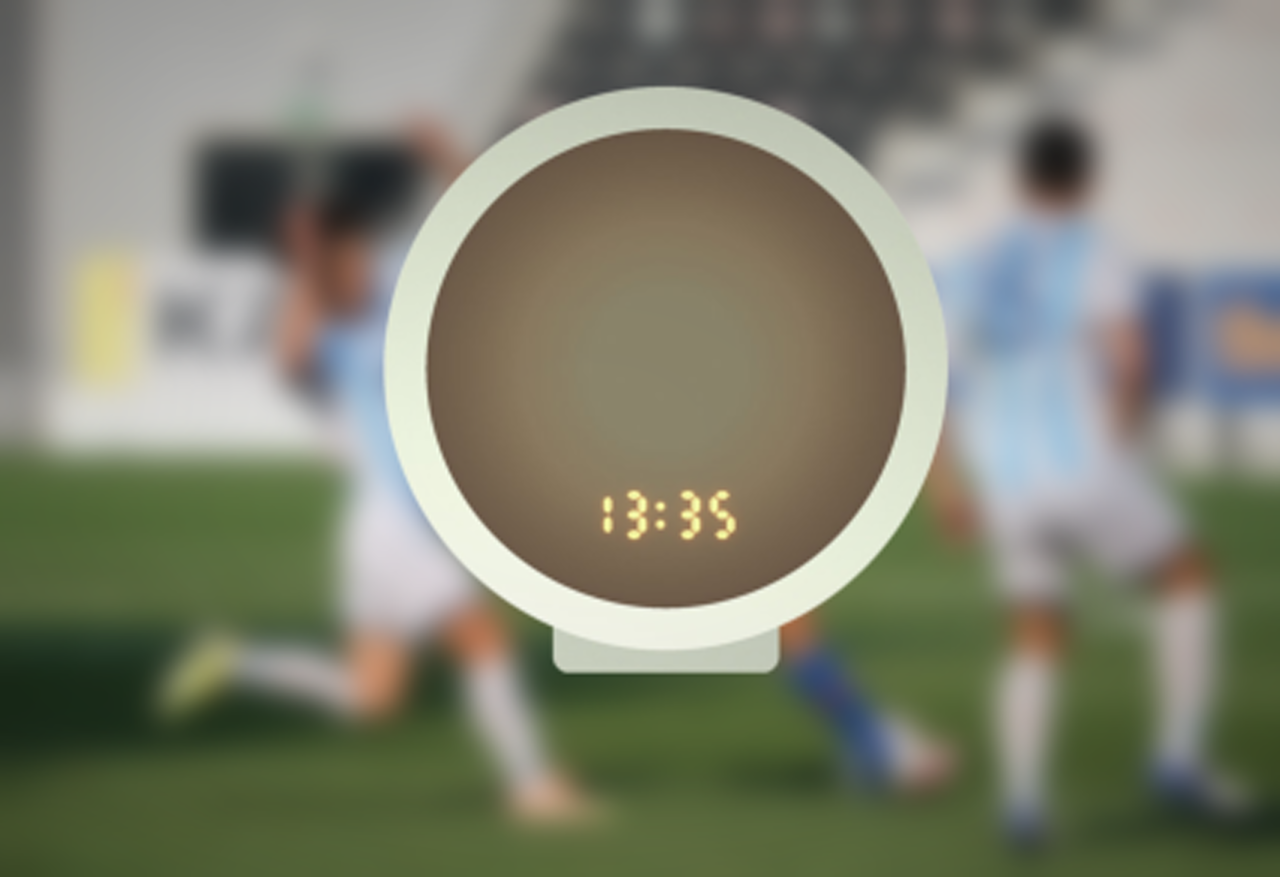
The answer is 13:35
